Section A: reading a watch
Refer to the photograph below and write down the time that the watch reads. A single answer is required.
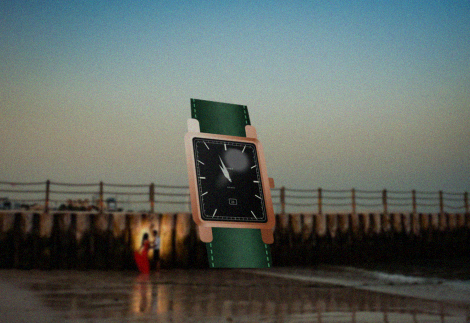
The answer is 10:57
